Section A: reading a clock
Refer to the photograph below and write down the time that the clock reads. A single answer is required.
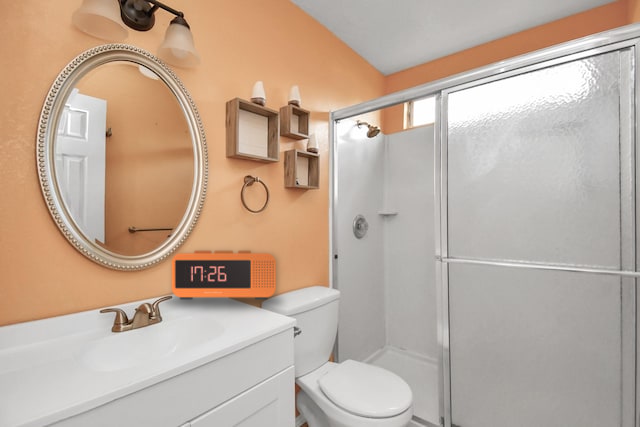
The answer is 17:26
